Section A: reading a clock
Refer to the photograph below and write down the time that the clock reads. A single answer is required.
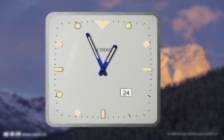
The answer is 12:56
